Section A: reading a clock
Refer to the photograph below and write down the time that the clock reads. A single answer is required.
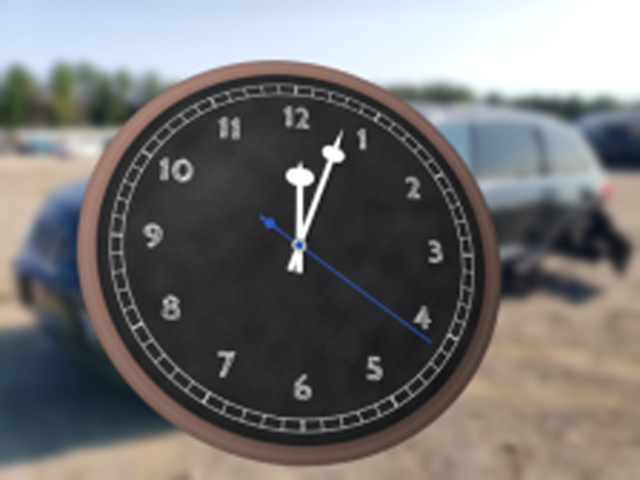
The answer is 12:03:21
